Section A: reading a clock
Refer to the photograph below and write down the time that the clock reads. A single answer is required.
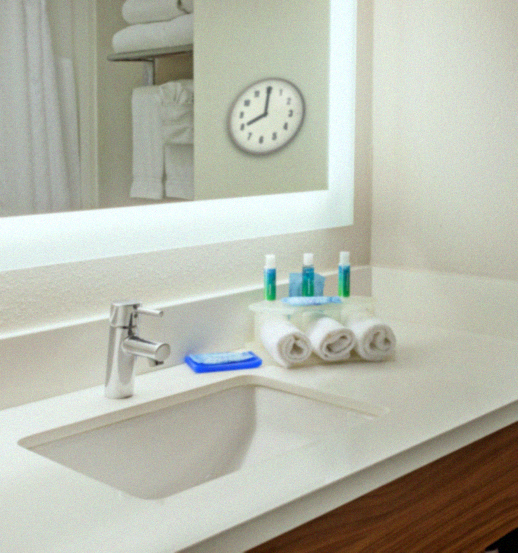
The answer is 8:00
